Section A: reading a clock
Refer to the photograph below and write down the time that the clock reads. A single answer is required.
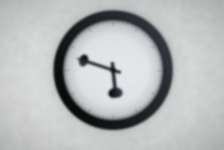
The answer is 5:48
